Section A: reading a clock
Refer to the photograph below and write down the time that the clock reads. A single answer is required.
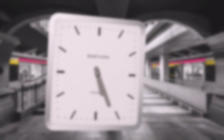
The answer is 5:26
